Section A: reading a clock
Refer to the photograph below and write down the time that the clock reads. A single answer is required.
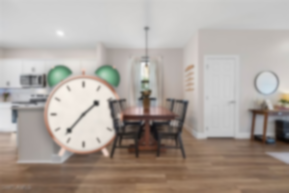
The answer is 1:37
